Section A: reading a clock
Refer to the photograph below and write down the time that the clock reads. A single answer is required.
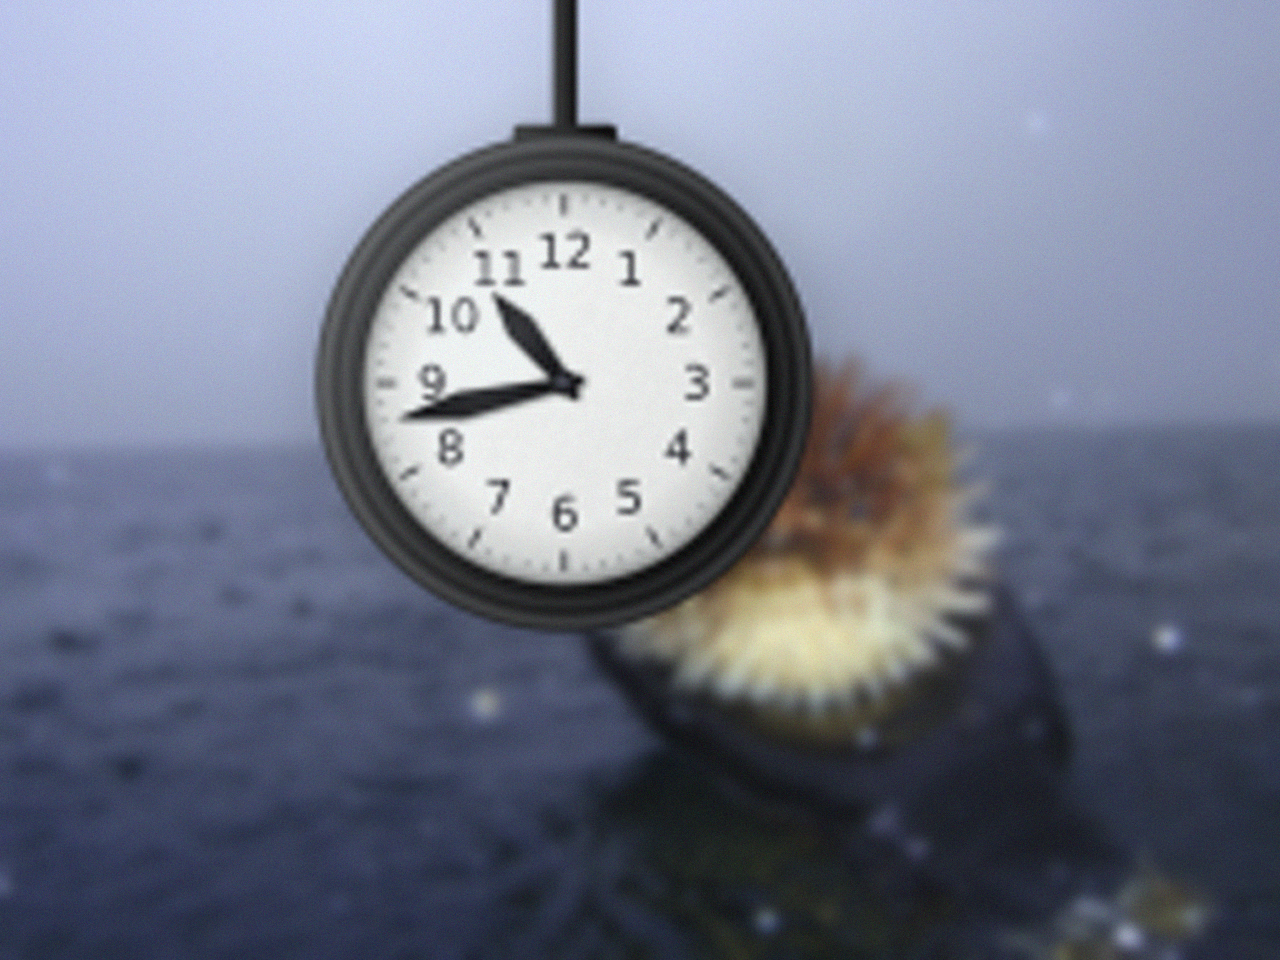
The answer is 10:43
